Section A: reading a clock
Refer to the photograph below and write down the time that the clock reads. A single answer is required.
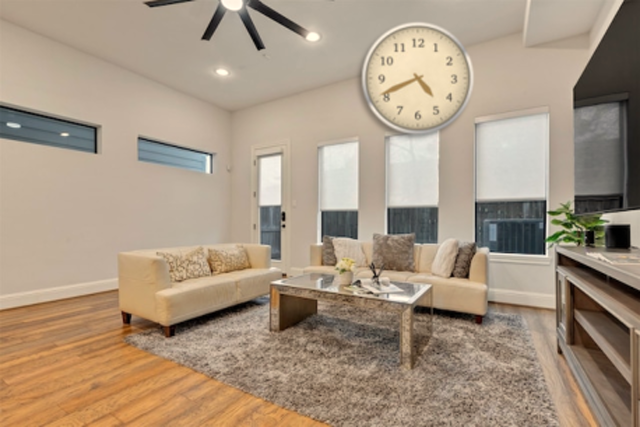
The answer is 4:41
